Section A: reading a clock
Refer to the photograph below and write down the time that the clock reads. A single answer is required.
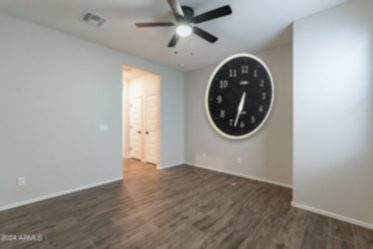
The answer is 6:33
